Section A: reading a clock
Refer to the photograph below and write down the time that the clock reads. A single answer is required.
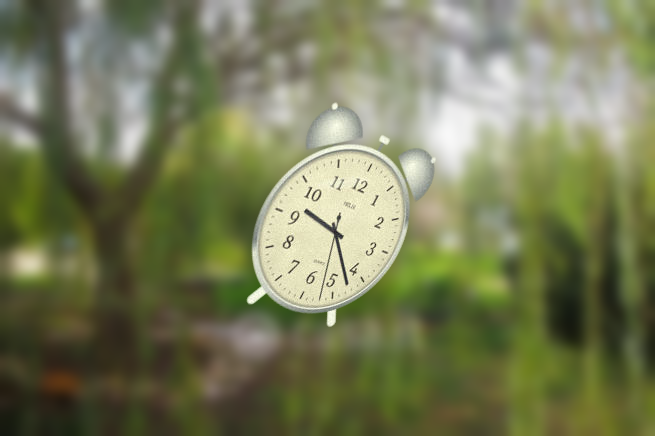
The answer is 9:22:27
